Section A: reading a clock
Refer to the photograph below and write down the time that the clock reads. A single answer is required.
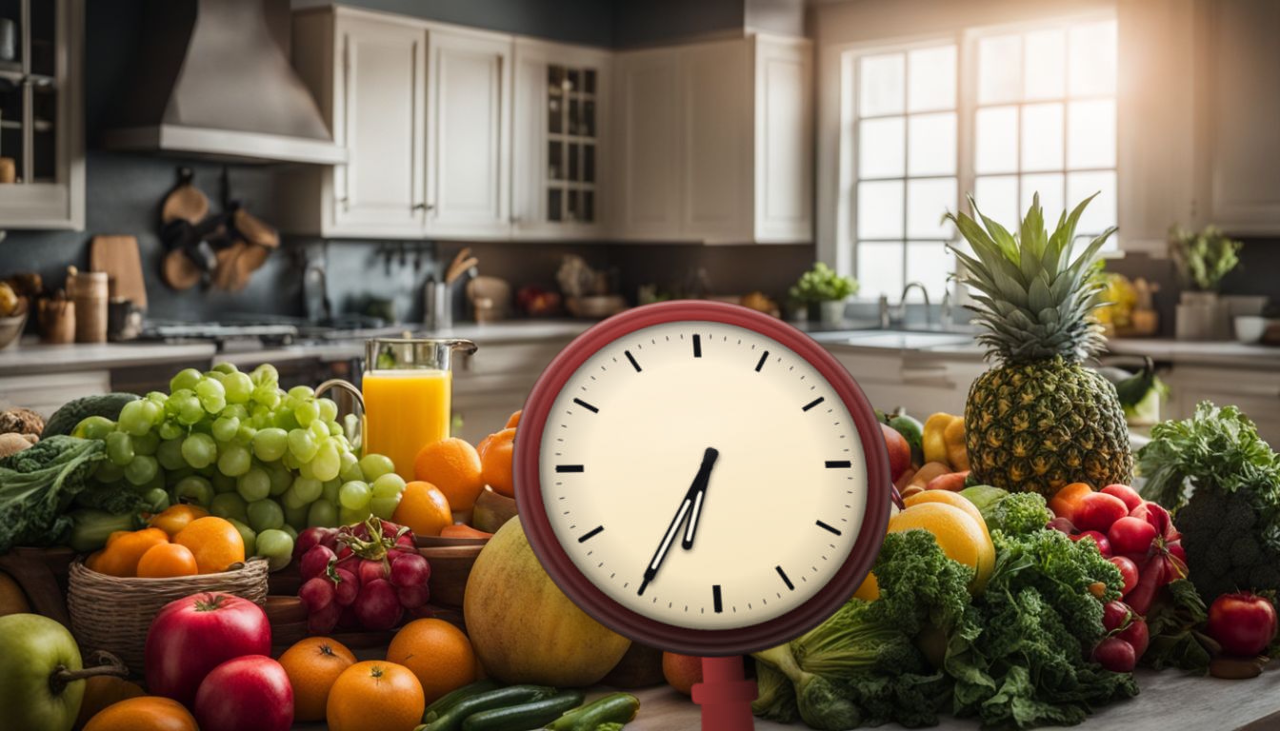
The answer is 6:35
